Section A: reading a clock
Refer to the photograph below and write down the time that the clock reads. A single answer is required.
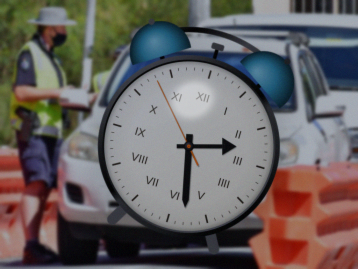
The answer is 2:27:53
